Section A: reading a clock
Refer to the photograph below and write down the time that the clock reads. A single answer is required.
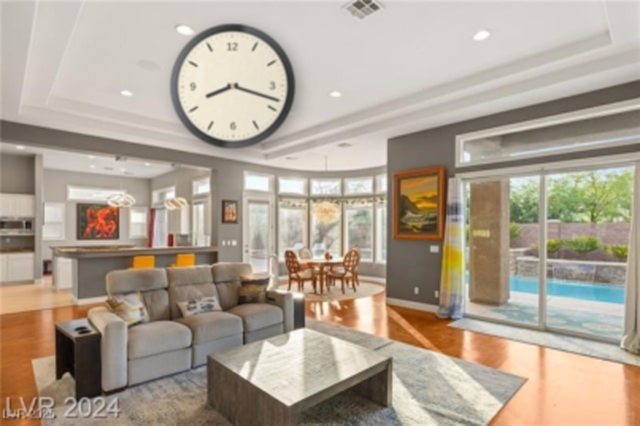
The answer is 8:18
